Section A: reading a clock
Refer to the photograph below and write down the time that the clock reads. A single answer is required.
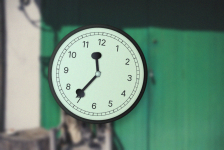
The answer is 11:36
